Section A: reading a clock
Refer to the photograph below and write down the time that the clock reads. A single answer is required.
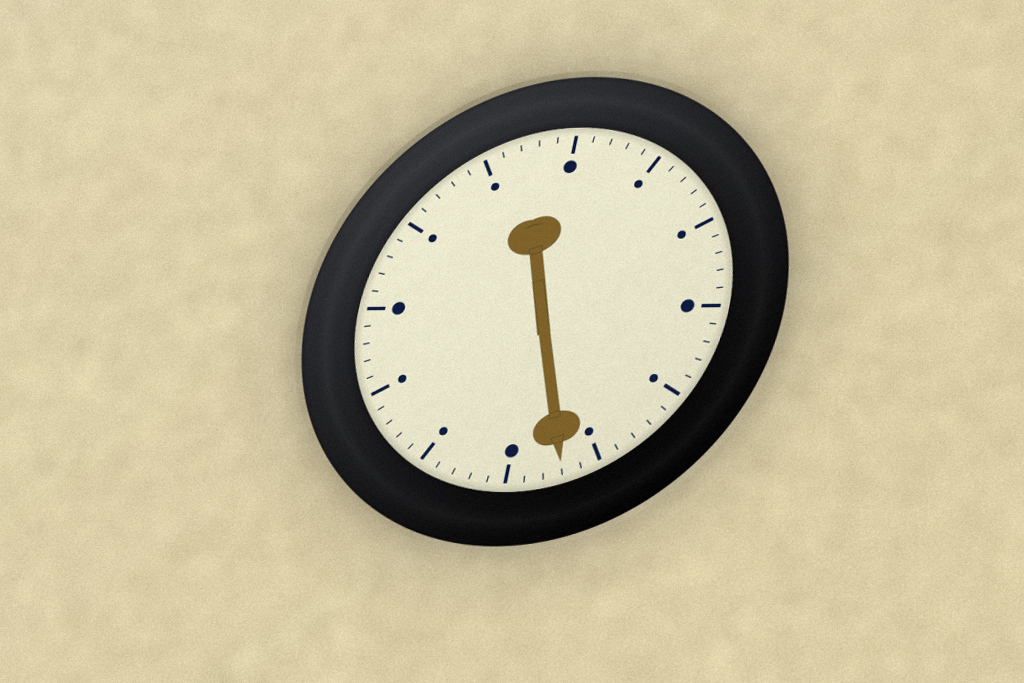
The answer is 11:27
